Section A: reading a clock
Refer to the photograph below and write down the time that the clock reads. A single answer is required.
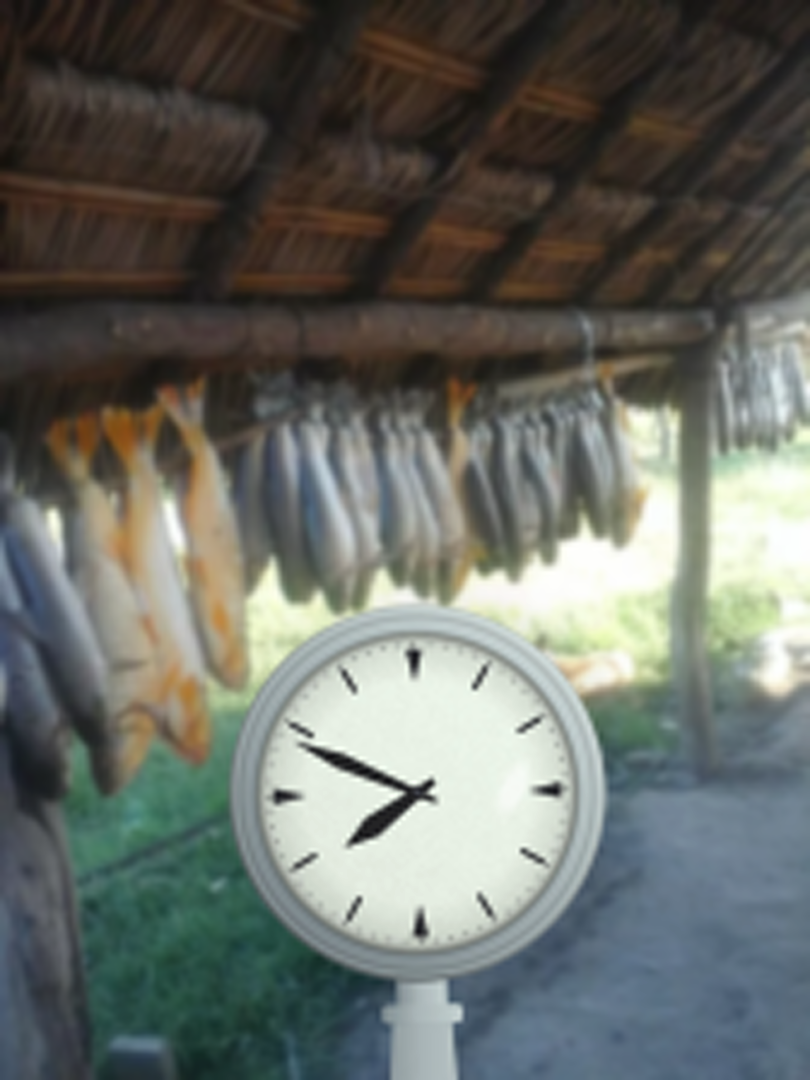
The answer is 7:49
